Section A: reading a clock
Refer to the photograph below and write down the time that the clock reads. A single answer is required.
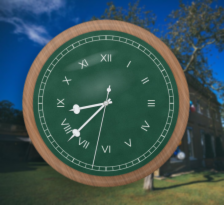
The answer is 8:37:32
